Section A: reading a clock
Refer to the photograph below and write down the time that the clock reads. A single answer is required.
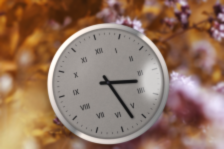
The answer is 3:27
